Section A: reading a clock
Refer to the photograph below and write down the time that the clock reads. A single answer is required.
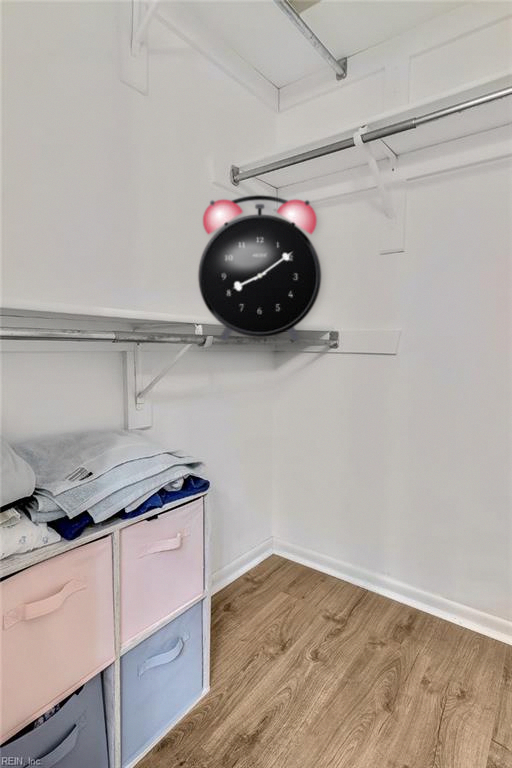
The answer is 8:09
